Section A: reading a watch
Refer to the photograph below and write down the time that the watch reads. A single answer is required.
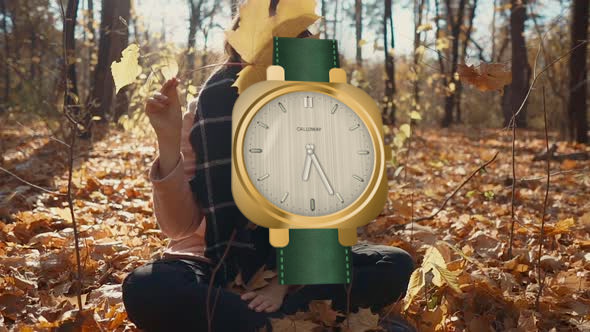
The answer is 6:26
